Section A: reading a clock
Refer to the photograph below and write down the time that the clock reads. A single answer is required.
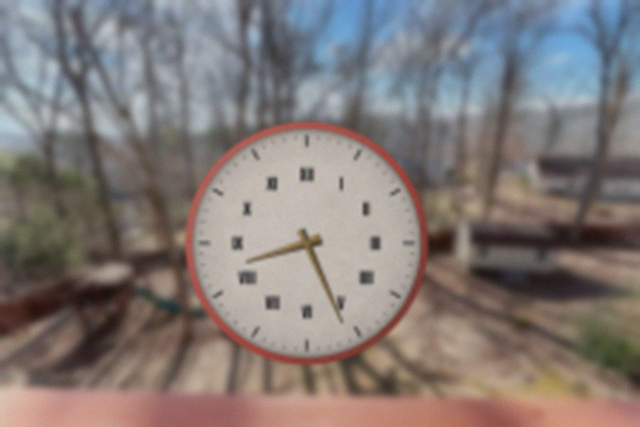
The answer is 8:26
